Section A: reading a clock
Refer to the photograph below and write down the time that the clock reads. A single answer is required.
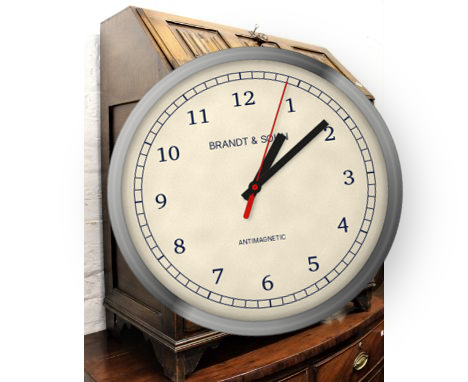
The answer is 1:09:04
